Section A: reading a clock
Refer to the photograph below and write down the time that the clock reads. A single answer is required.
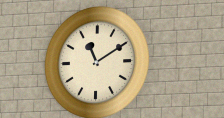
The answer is 11:10
